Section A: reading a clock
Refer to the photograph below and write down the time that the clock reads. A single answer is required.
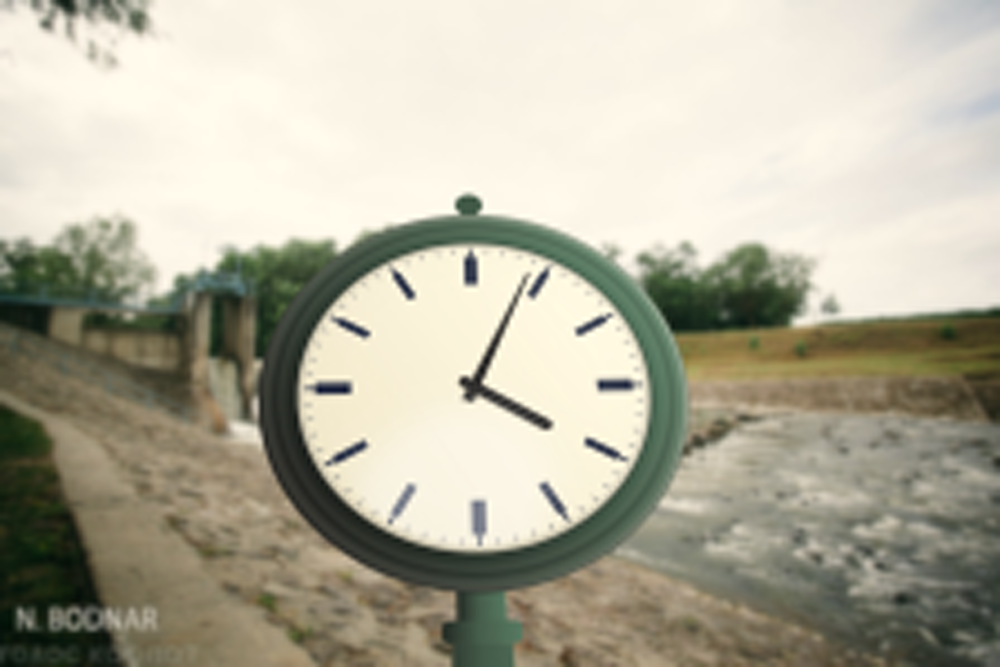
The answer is 4:04
